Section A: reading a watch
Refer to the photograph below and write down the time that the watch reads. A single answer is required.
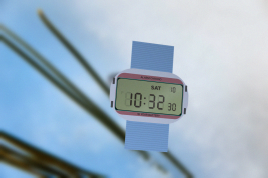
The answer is 10:32:30
